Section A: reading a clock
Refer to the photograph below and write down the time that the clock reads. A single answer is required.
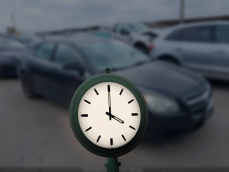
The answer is 4:00
